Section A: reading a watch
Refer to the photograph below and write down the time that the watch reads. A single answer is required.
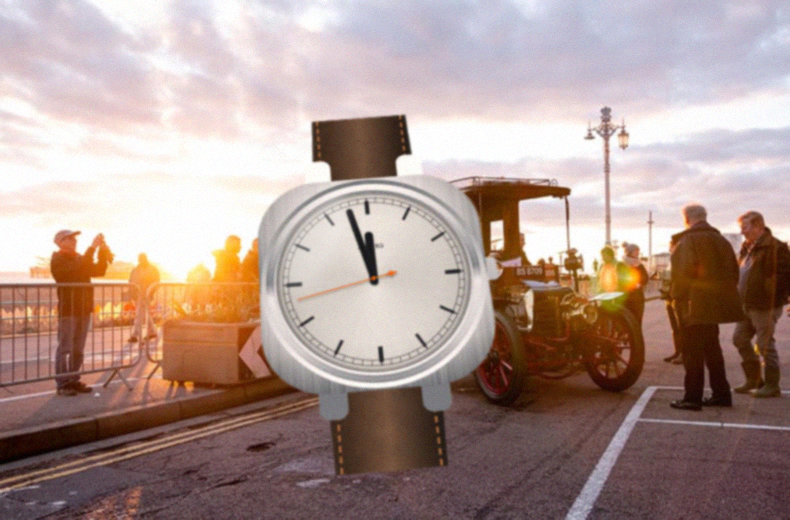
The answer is 11:57:43
